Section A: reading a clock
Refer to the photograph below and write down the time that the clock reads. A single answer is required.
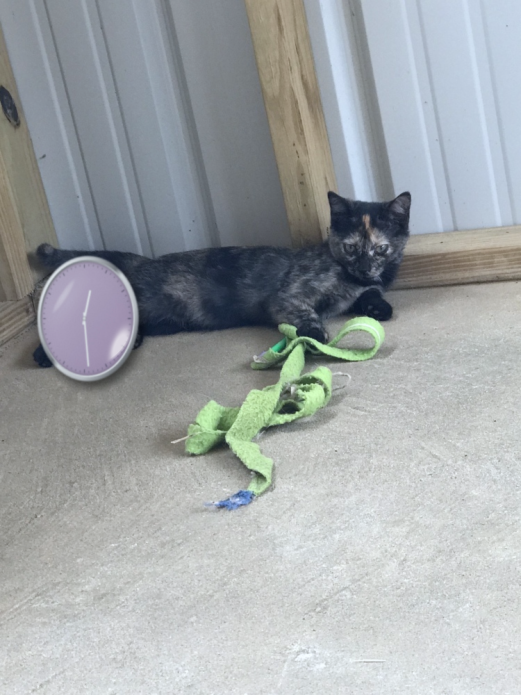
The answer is 12:29
